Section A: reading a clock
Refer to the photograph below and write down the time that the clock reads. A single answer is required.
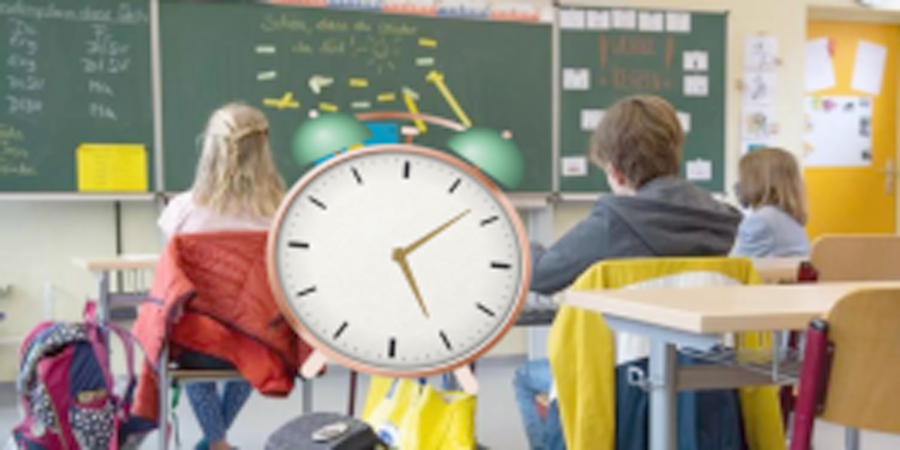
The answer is 5:08
